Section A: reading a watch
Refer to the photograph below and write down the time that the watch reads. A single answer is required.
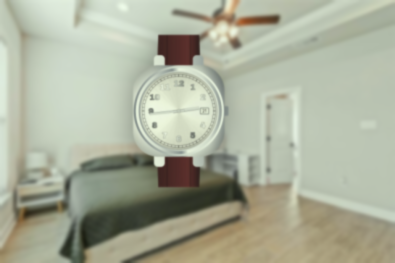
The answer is 2:44
